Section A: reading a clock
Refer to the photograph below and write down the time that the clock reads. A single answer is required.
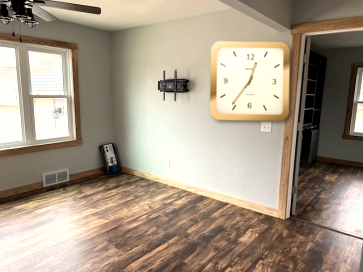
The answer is 12:36
